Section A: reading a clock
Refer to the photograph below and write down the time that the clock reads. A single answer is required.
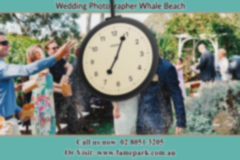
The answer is 7:04
